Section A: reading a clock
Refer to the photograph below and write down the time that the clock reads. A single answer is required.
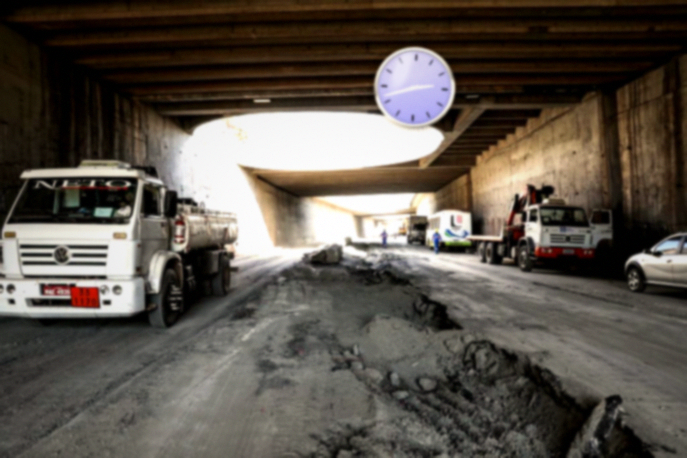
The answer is 2:42
